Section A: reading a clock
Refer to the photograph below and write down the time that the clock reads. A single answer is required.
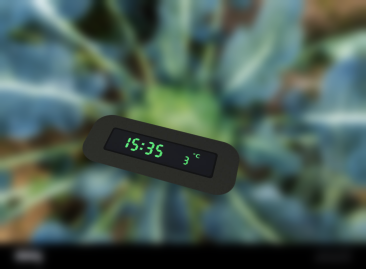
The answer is 15:35
